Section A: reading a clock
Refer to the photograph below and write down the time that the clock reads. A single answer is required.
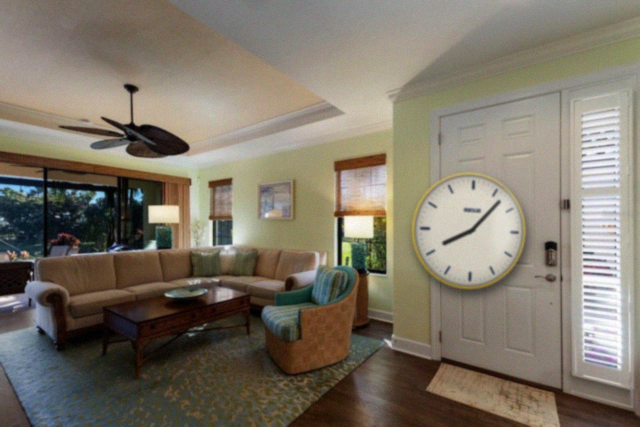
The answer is 8:07
